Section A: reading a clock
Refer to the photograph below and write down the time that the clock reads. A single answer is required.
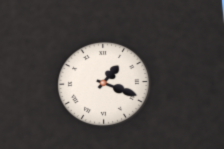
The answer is 1:19
